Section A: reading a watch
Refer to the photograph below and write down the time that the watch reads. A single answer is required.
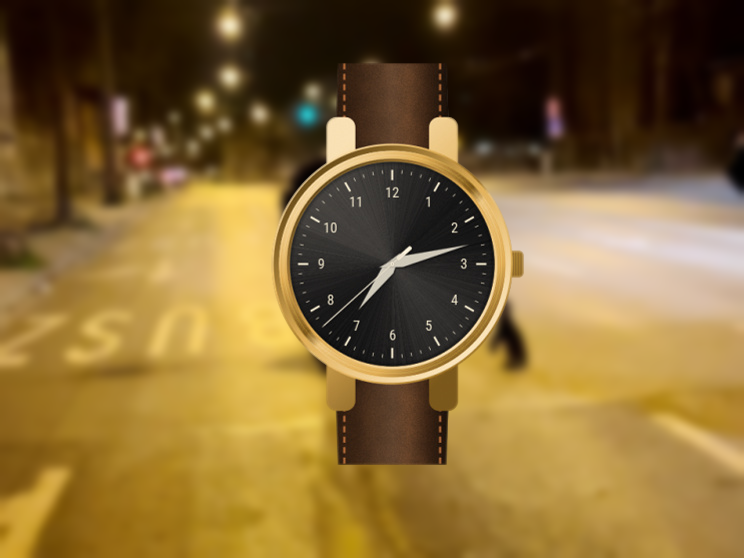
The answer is 7:12:38
